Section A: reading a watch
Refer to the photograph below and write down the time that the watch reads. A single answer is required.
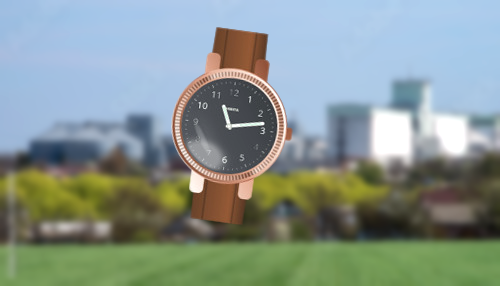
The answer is 11:13
